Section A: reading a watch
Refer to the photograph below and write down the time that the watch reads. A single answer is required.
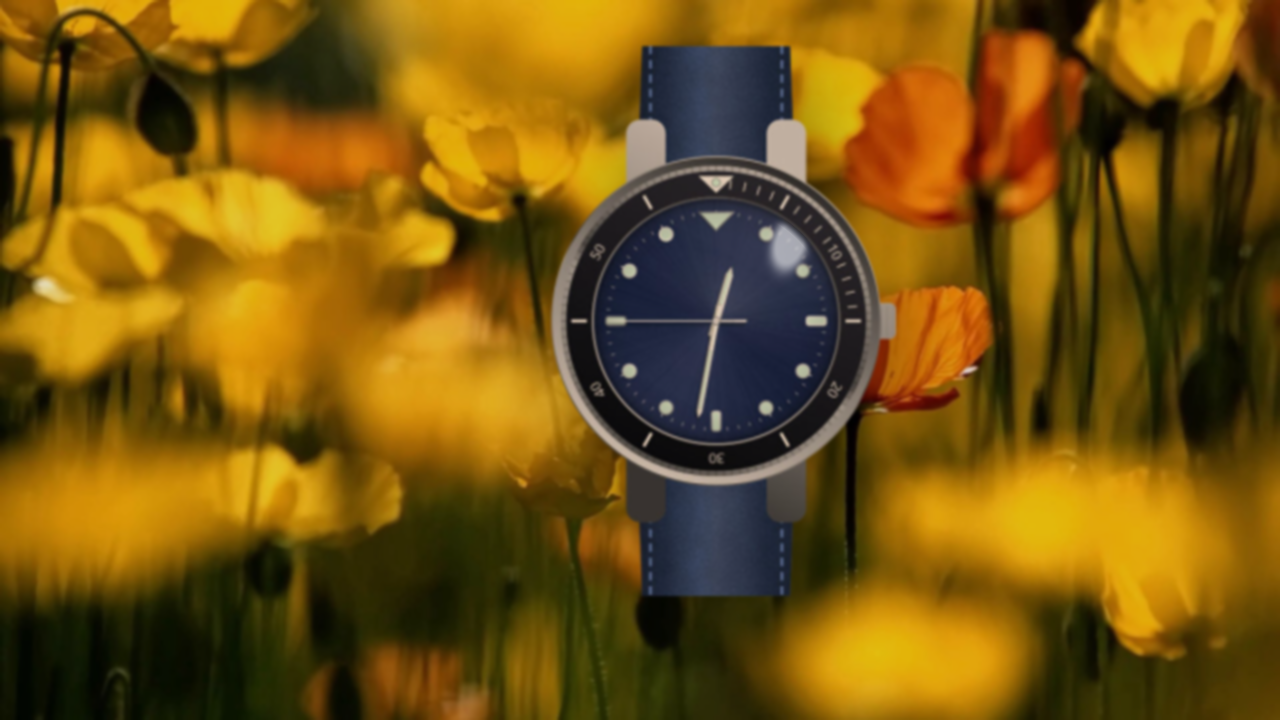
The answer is 12:31:45
